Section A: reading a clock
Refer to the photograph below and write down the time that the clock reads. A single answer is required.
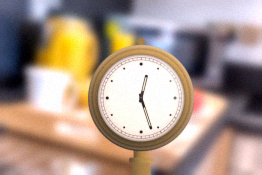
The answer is 12:27
